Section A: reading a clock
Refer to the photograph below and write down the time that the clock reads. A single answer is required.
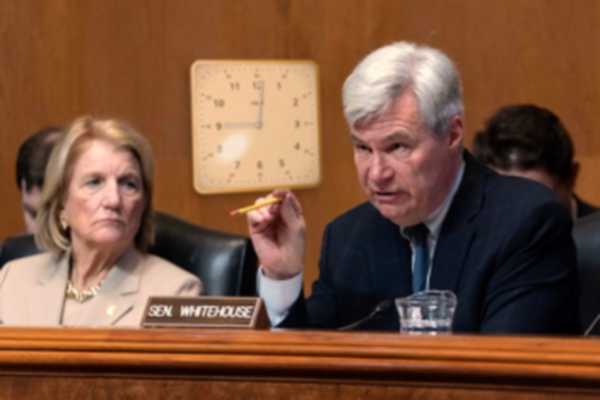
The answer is 9:01
